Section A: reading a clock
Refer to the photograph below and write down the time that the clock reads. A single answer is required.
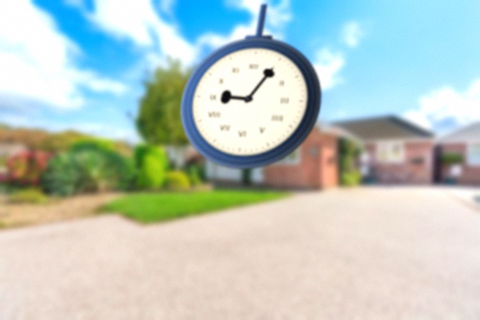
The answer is 9:05
